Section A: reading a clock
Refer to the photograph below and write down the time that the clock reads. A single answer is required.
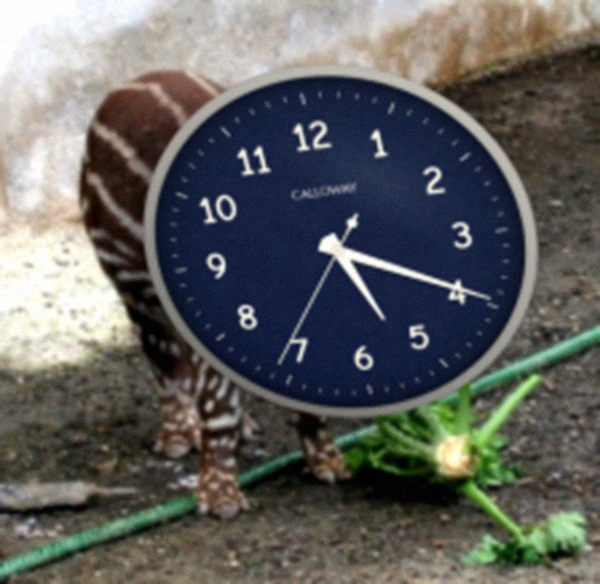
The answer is 5:19:36
